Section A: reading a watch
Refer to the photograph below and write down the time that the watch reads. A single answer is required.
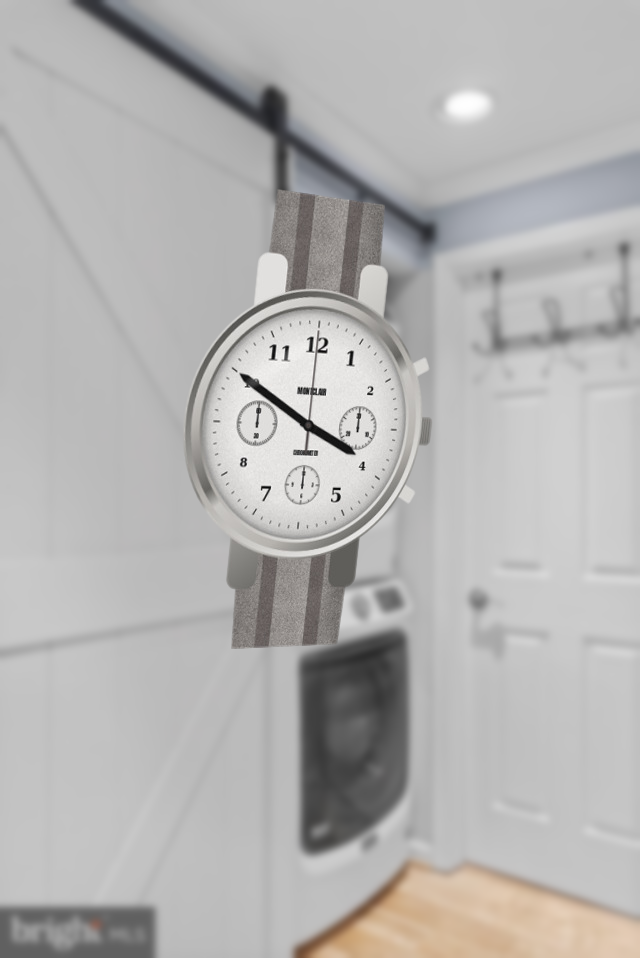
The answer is 3:50
